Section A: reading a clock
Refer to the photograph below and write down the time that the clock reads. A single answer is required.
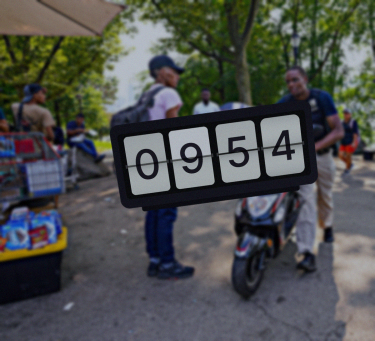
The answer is 9:54
